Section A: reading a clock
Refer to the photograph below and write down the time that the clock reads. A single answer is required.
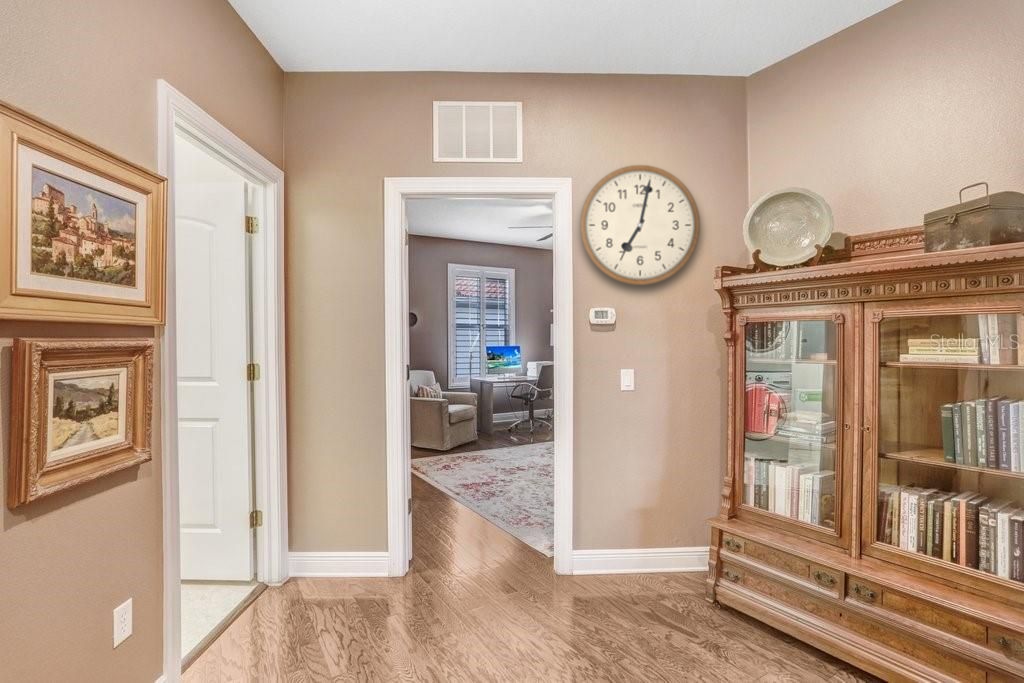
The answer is 7:02
